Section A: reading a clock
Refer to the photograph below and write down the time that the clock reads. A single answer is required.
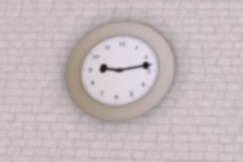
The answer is 9:13
